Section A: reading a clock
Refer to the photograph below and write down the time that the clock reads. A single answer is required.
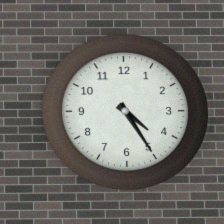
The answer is 4:25
